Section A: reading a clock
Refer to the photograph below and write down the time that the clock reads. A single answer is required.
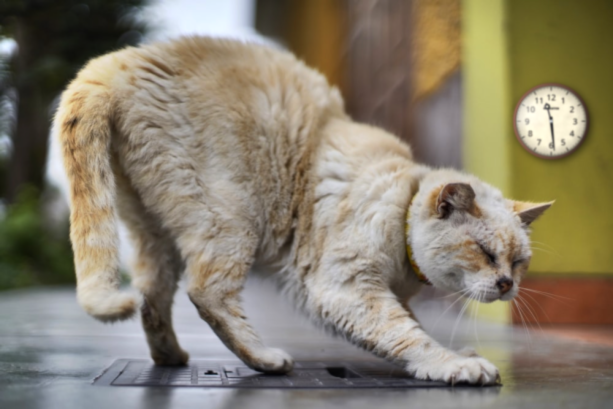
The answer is 11:29
